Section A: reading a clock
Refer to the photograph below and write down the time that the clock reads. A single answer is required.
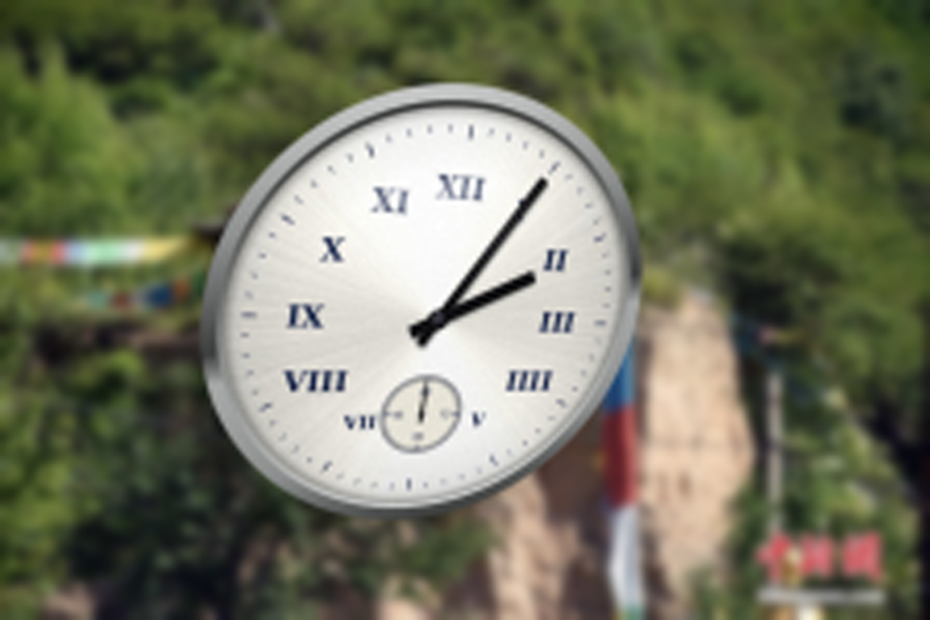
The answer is 2:05
